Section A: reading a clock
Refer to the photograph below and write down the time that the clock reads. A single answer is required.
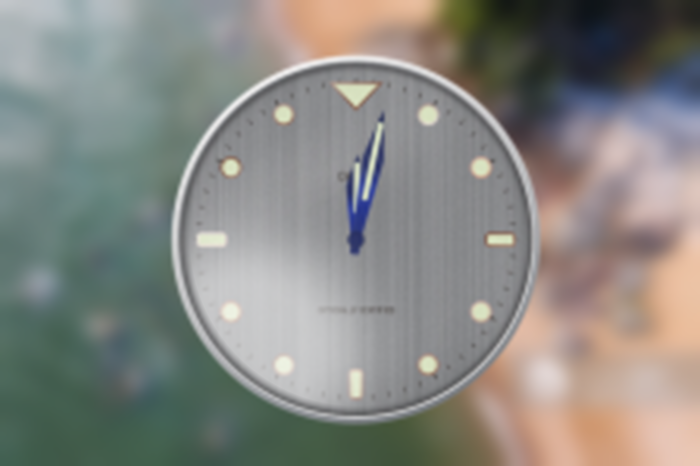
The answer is 12:02
